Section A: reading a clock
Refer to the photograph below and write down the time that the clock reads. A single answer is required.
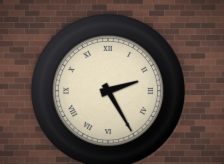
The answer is 2:25
